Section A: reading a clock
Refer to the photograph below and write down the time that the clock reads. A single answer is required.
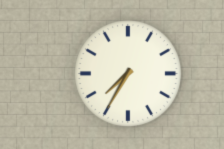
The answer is 7:35
